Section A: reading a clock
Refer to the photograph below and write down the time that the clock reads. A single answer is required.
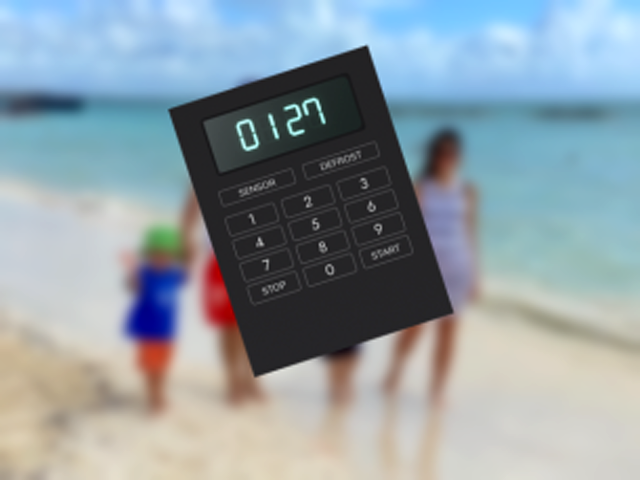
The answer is 1:27
